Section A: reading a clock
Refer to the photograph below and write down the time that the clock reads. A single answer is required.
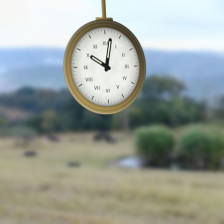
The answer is 10:02
